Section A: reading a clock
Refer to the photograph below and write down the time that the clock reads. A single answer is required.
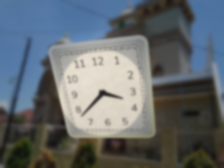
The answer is 3:38
